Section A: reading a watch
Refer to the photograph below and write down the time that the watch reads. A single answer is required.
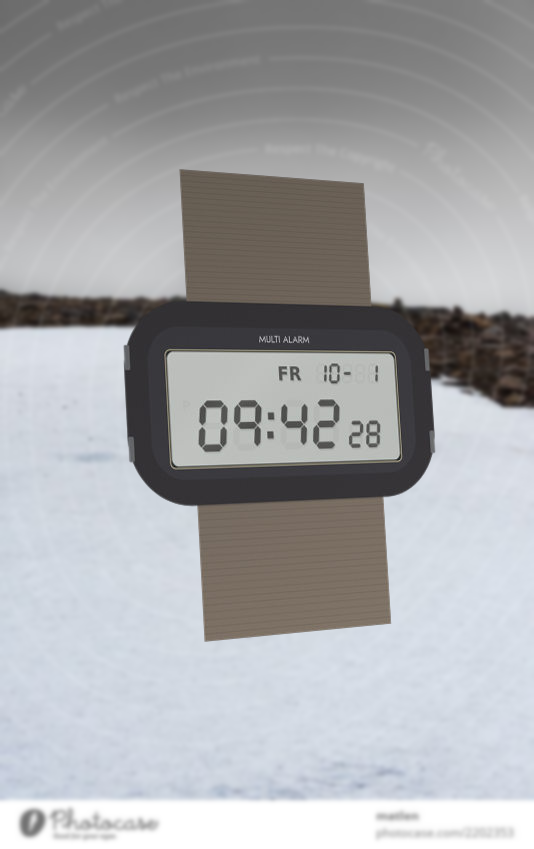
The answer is 9:42:28
